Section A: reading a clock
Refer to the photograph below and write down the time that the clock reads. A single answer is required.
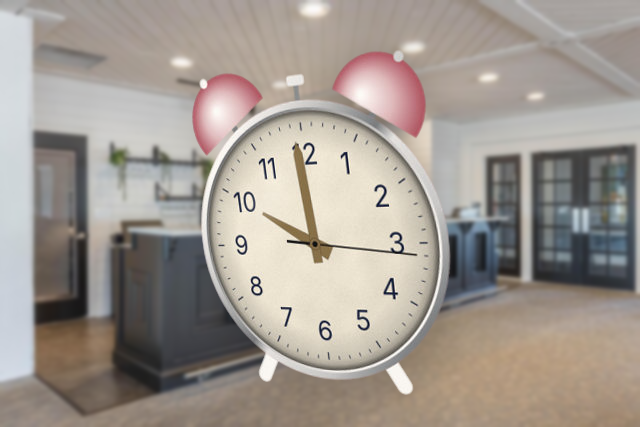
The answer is 9:59:16
